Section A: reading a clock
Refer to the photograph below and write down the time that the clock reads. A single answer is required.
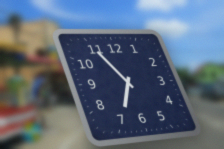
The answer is 6:55
